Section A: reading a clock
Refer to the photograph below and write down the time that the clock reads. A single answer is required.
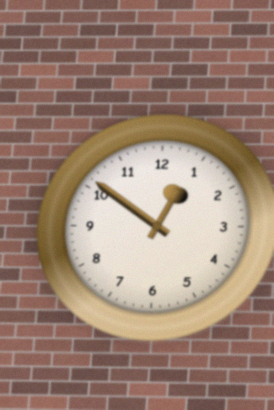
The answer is 12:51
